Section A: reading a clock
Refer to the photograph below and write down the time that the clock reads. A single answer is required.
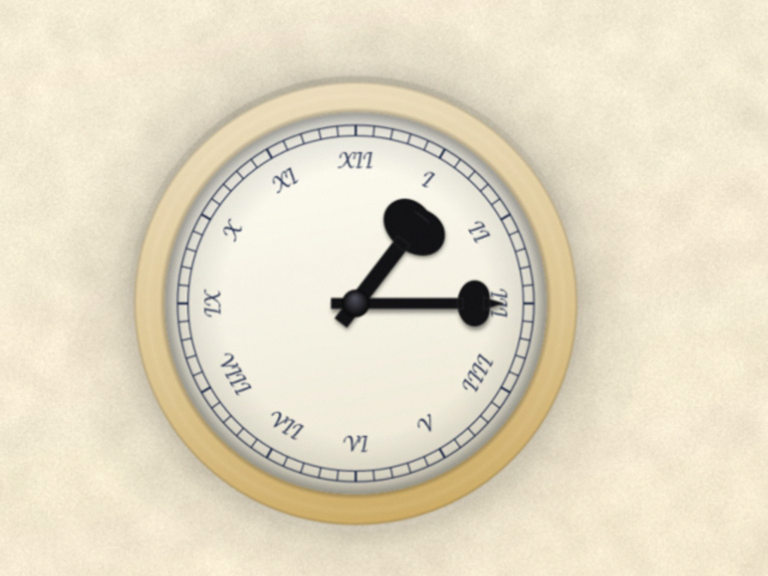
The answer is 1:15
